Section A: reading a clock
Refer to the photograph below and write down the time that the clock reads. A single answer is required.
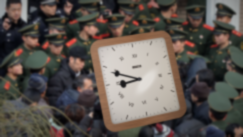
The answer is 8:49
